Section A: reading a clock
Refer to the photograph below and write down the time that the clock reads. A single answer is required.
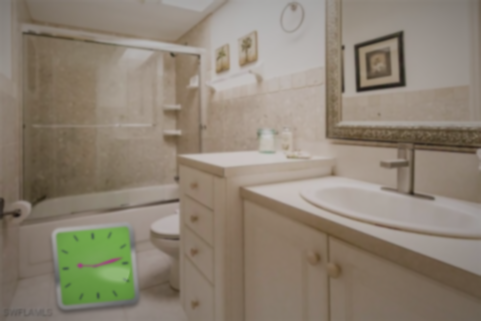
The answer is 9:13
